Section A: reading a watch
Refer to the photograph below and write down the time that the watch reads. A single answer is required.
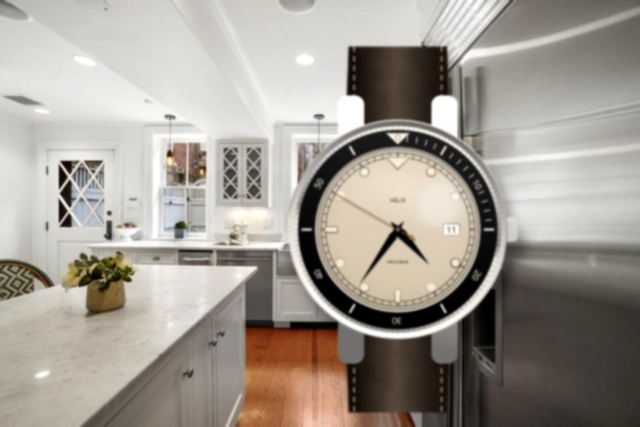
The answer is 4:35:50
